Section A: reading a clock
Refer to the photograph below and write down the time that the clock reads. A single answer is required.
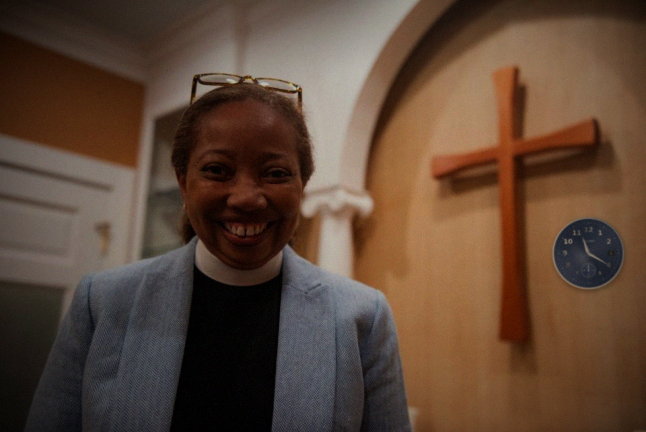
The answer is 11:20
